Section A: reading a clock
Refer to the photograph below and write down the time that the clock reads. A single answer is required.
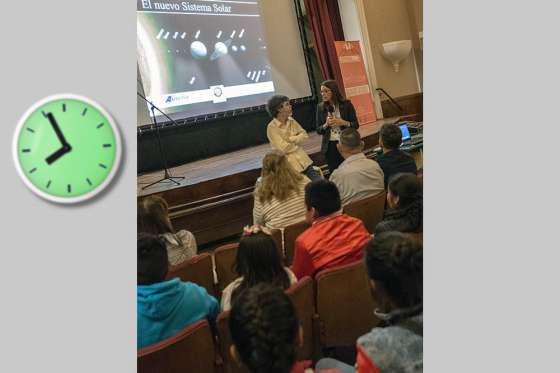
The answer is 7:56
